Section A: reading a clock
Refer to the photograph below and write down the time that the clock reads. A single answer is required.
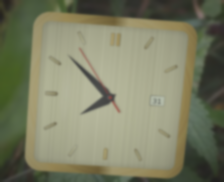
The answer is 7:51:54
